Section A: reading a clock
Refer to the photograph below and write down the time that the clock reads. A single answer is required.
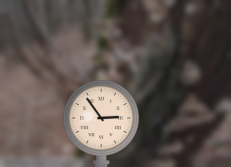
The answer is 2:54
